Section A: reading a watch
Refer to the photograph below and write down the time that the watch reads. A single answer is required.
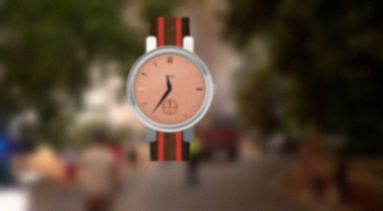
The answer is 11:36
